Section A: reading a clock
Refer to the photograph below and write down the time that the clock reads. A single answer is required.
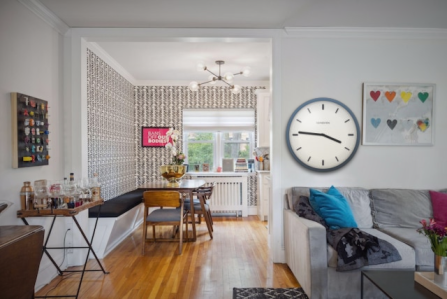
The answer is 3:46
